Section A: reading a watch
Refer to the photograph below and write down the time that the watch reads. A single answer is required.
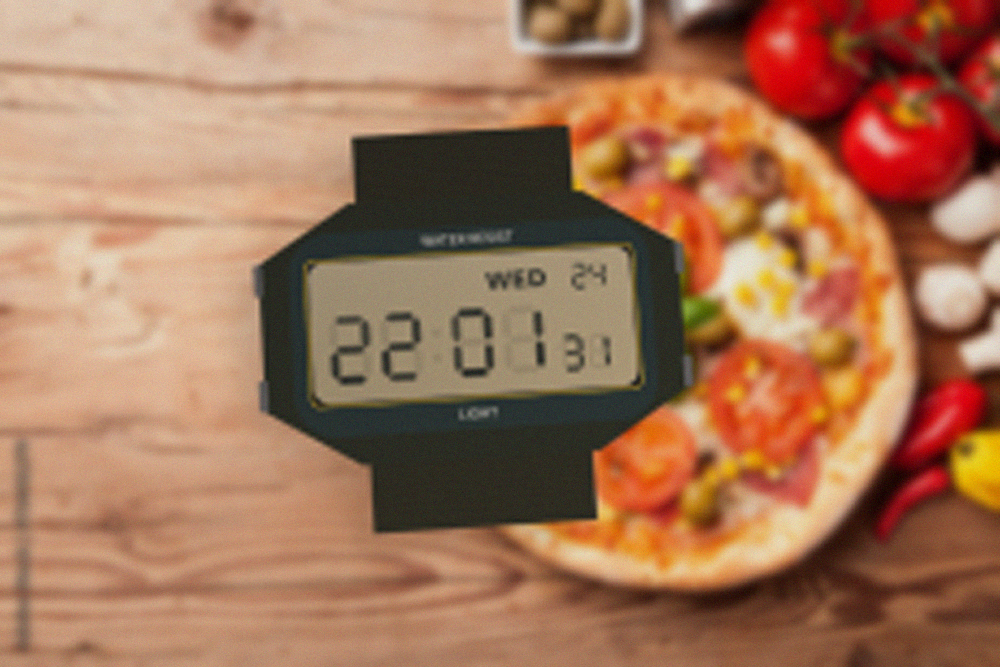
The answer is 22:01:31
